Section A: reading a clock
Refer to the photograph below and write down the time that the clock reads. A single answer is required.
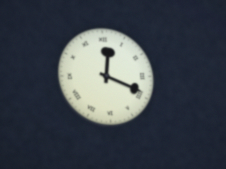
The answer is 12:19
